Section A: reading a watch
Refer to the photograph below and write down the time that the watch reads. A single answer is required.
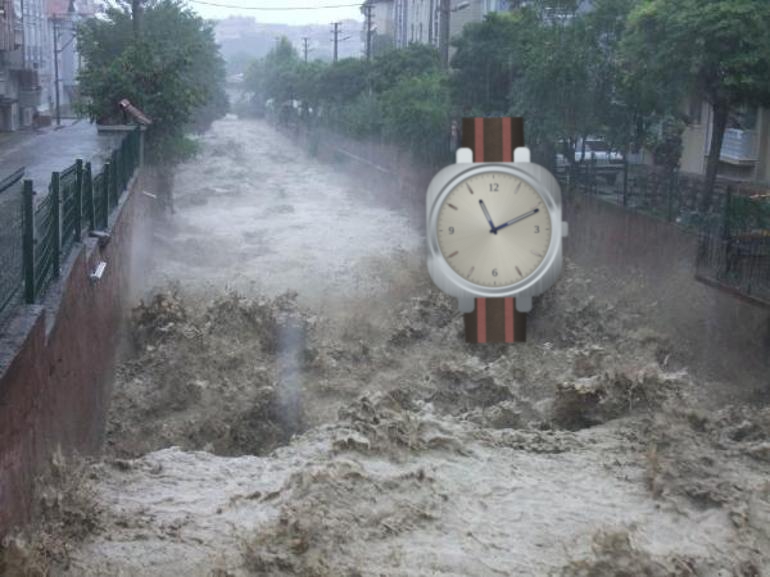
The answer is 11:11
